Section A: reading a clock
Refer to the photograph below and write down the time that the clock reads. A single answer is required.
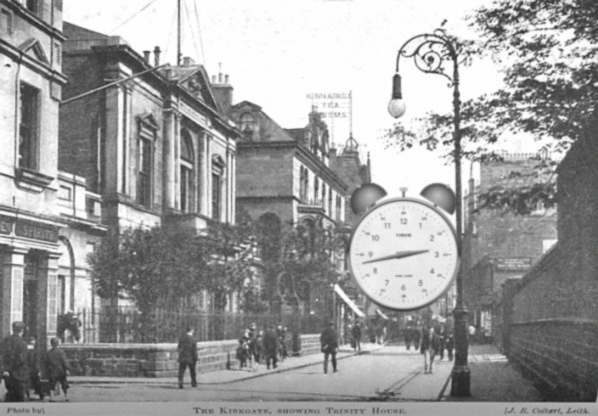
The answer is 2:43
